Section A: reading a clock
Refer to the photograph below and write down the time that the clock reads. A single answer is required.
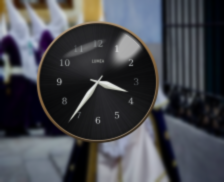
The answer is 3:36
